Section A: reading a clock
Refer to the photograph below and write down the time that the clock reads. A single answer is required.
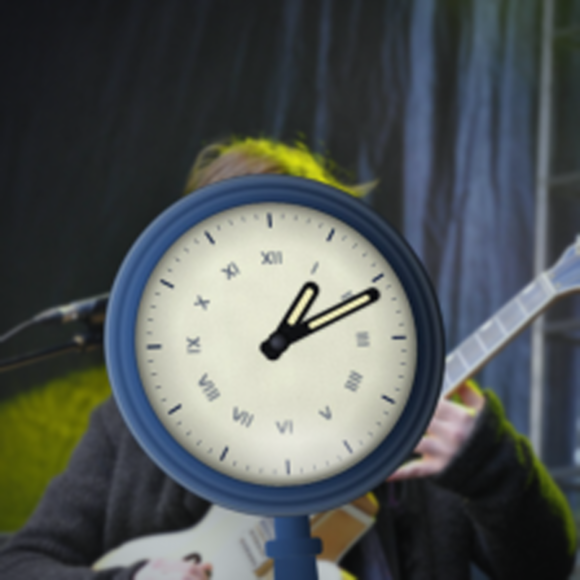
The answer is 1:11
